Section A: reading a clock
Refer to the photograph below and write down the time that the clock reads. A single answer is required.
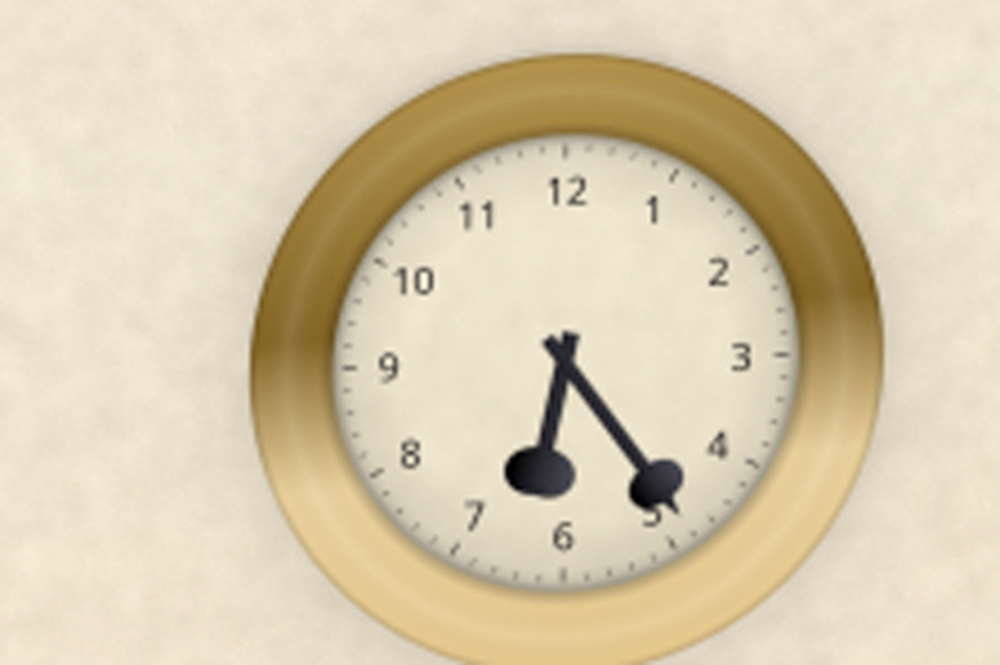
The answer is 6:24
